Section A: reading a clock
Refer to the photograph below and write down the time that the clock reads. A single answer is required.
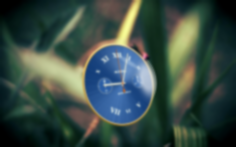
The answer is 9:04
